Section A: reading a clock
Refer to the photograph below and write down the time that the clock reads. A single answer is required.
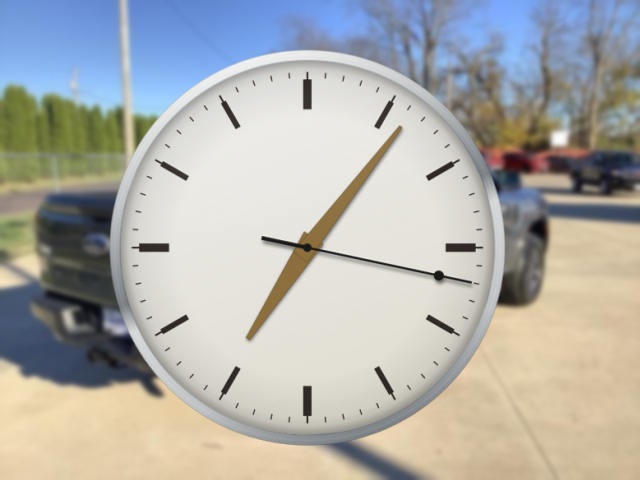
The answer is 7:06:17
